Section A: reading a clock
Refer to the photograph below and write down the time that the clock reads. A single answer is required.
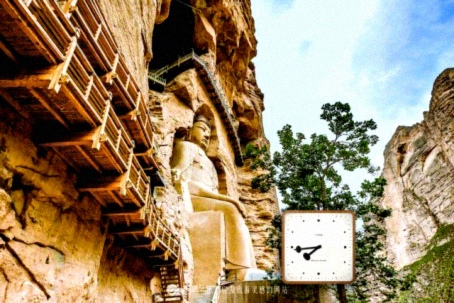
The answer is 7:44
